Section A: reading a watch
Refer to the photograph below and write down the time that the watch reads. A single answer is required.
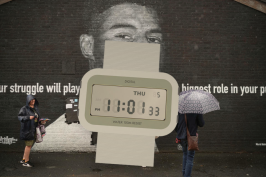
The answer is 11:01:33
